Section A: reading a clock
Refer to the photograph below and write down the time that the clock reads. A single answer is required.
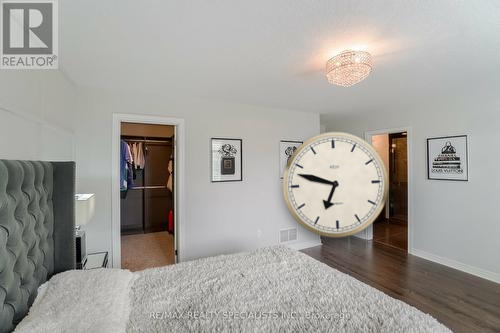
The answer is 6:48
